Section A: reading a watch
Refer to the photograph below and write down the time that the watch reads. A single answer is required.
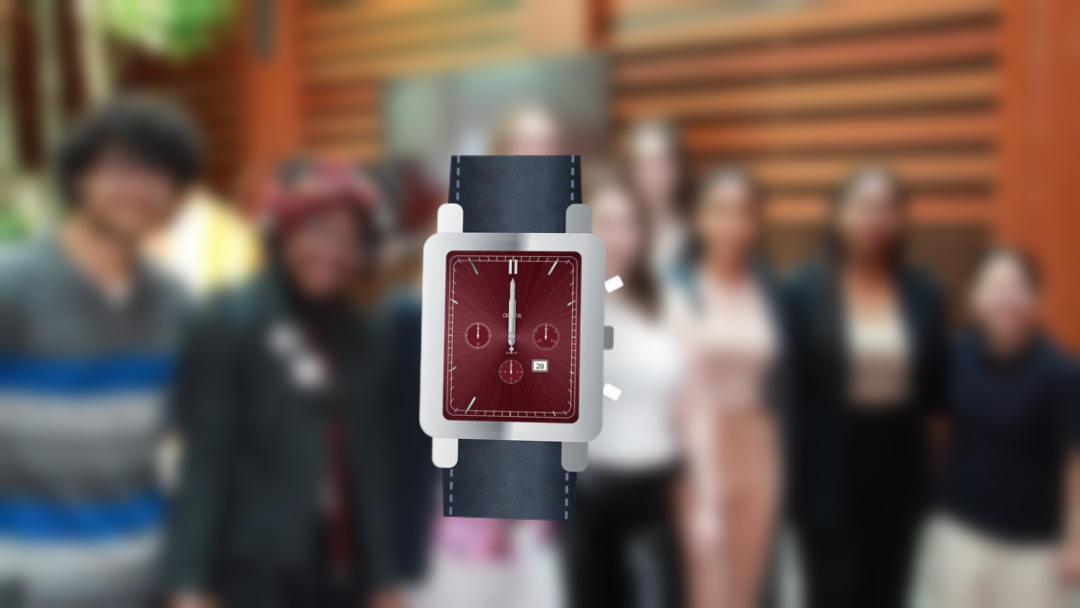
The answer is 12:00
